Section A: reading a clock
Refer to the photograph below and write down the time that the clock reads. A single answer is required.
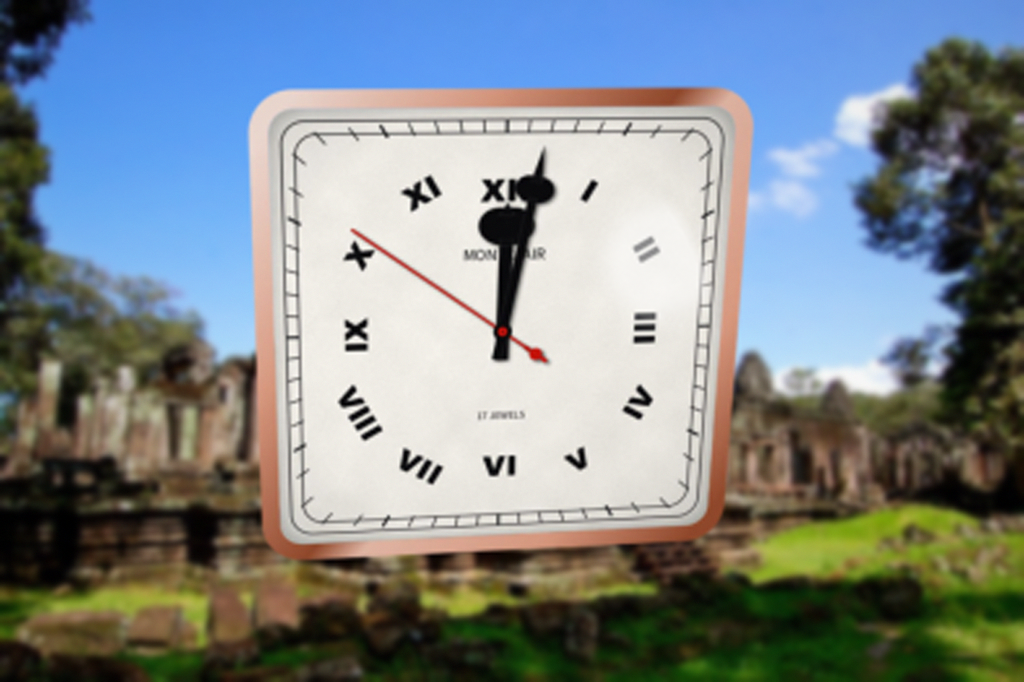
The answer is 12:01:51
